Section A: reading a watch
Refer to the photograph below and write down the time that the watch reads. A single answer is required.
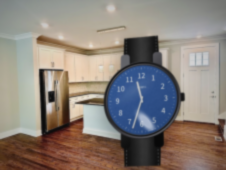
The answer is 11:33
